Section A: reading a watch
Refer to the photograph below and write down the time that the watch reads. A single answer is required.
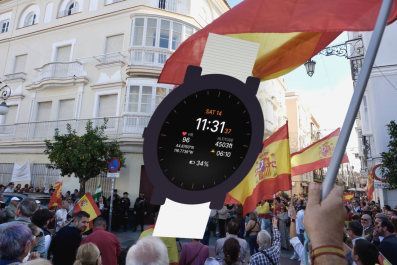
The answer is 11:31
